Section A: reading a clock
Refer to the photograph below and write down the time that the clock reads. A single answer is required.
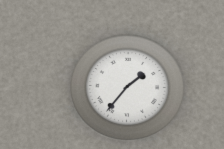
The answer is 1:36
